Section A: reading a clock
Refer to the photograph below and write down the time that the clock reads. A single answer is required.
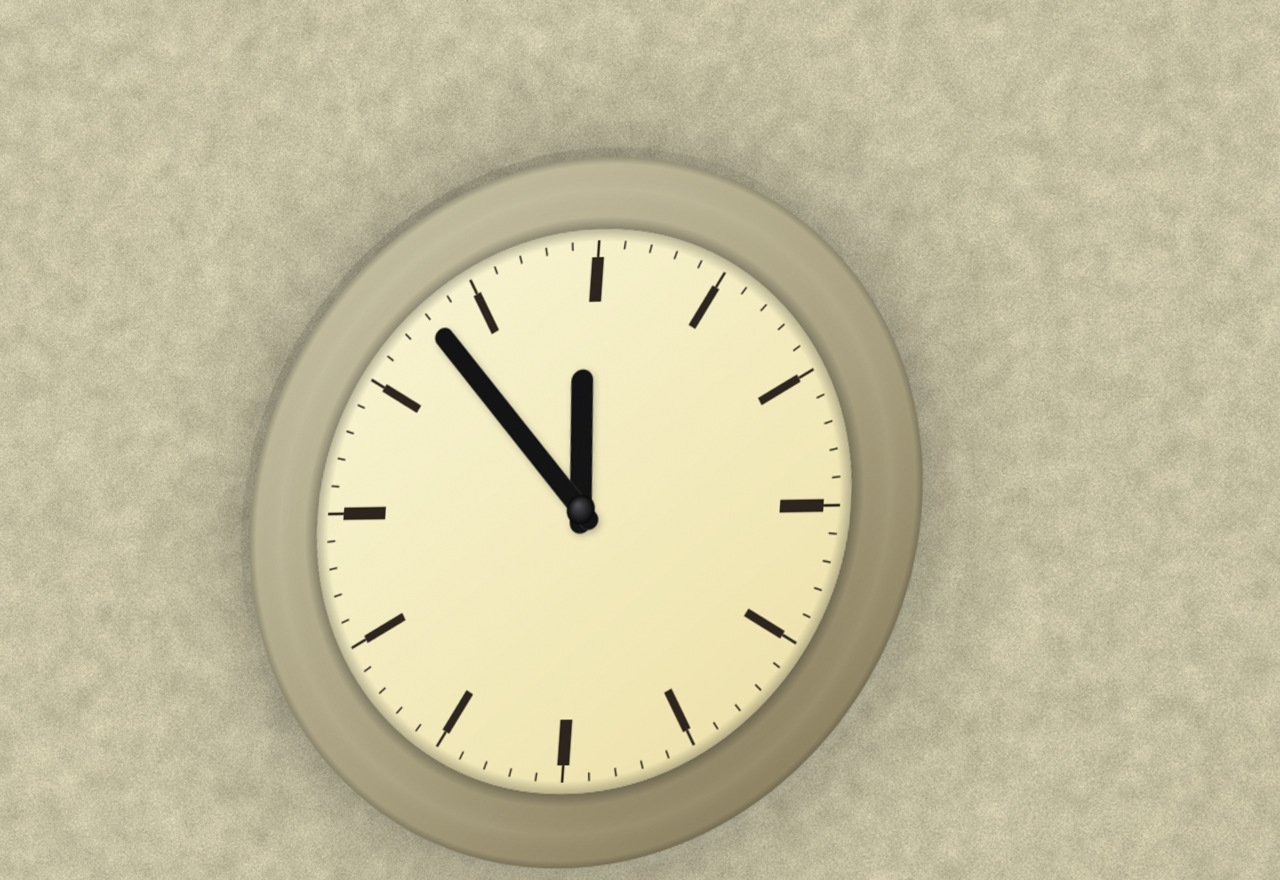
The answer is 11:53
